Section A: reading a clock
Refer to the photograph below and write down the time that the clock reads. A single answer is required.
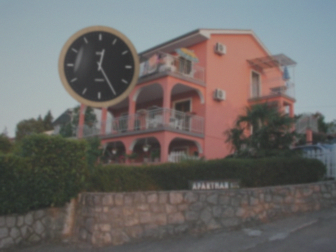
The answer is 12:25
